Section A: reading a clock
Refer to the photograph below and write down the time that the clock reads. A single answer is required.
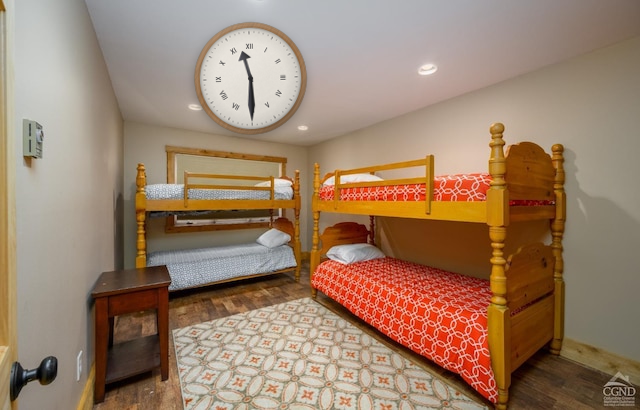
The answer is 11:30
